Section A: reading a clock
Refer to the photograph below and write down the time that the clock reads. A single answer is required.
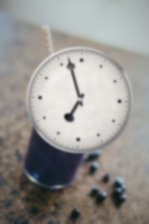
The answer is 6:57
